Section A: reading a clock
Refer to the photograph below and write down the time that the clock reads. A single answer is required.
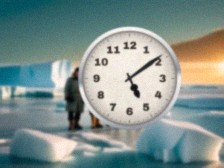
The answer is 5:09
